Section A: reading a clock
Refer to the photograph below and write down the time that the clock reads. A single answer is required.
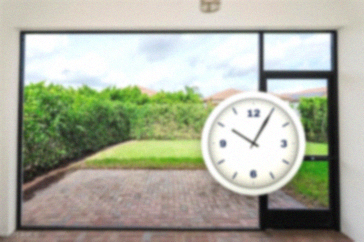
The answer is 10:05
